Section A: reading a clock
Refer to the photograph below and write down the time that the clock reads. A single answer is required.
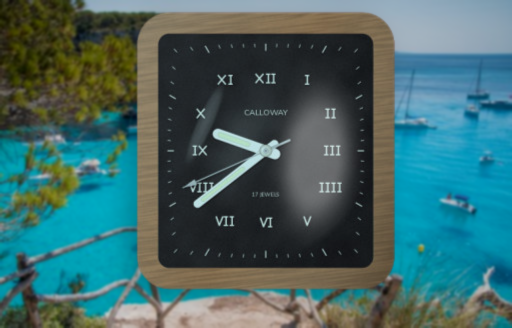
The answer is 9:38:41
